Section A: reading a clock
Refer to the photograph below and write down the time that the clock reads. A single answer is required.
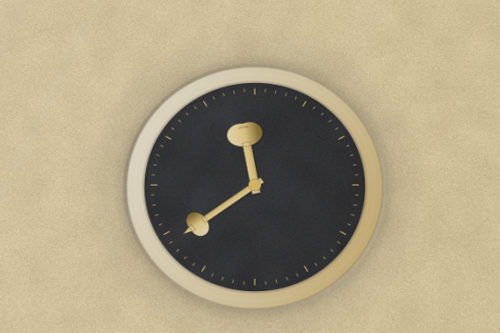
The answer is 11:39
